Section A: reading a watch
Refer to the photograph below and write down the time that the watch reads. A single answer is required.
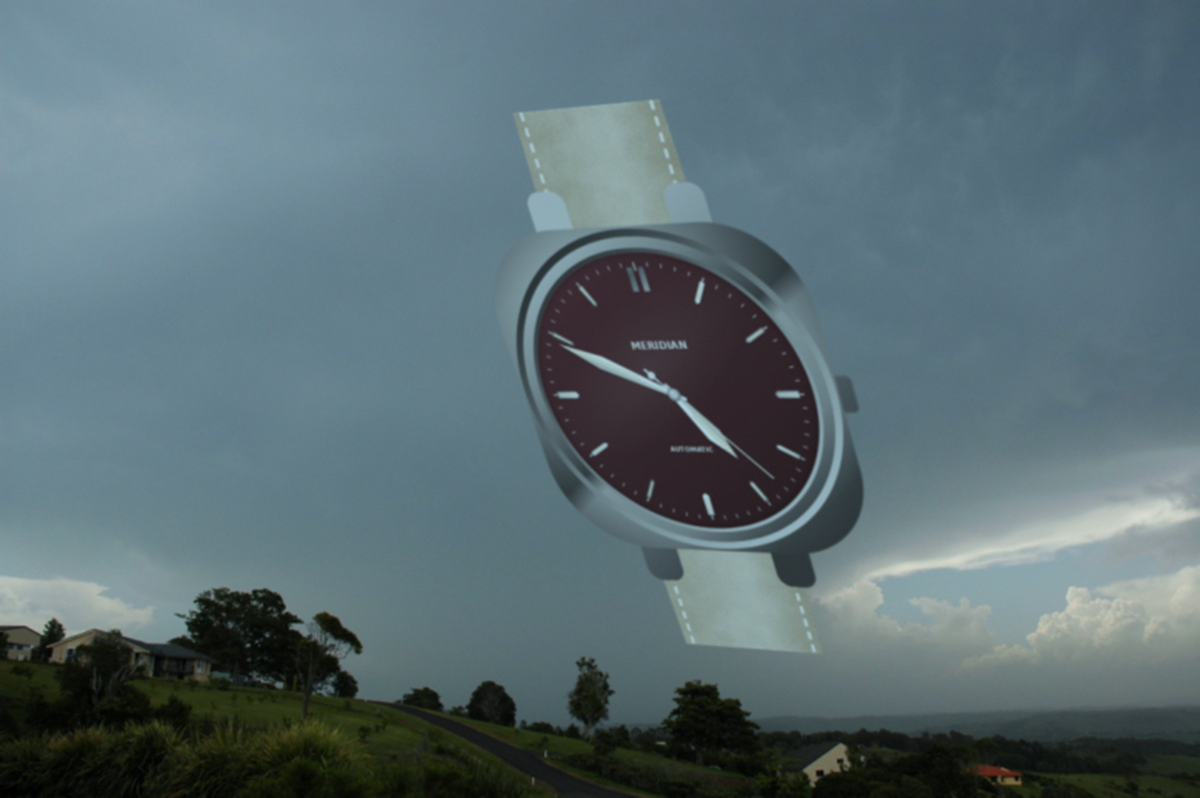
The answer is 4:49:23
